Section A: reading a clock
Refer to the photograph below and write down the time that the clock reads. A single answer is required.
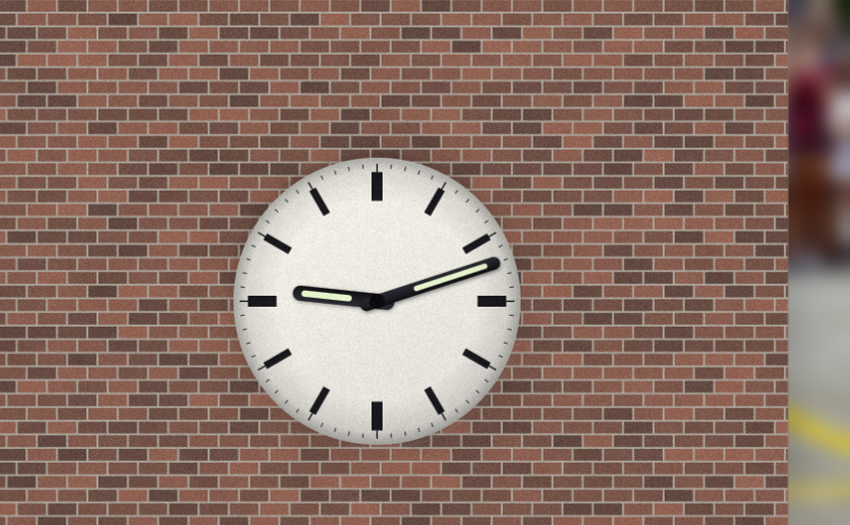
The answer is 9:12
